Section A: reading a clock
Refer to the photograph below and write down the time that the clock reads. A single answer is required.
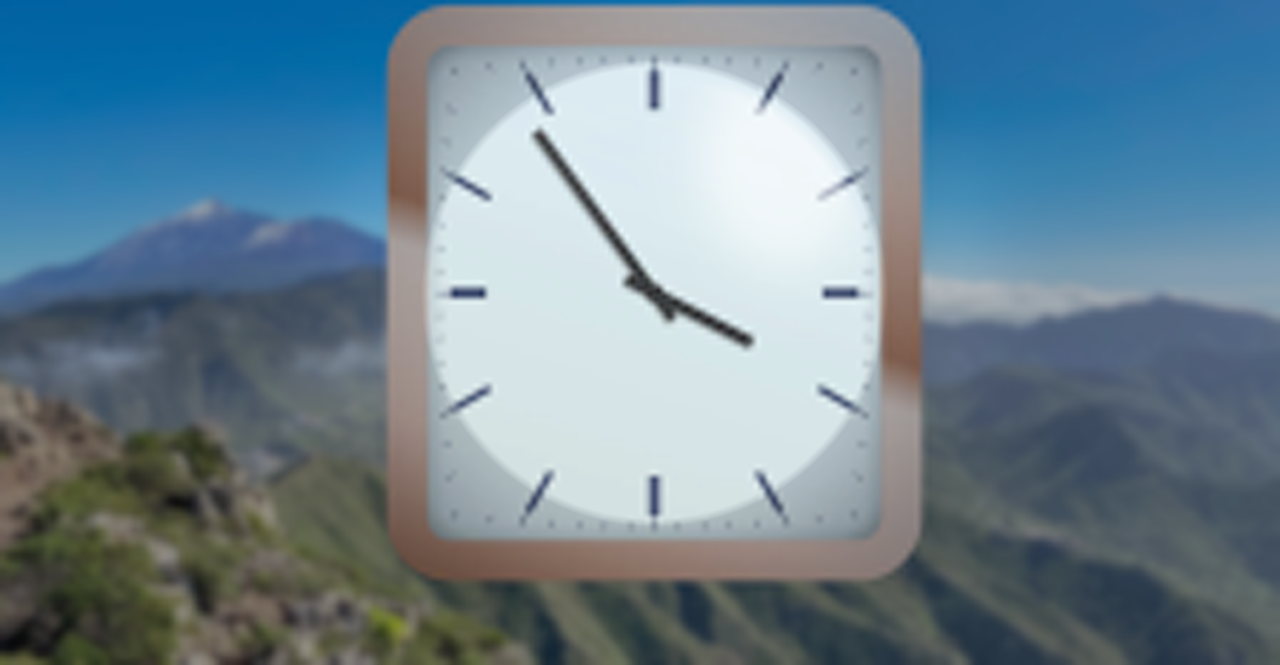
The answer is 3:54
